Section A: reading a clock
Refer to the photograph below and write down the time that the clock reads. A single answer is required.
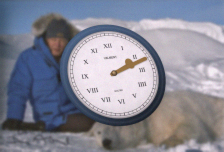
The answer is 2:12
